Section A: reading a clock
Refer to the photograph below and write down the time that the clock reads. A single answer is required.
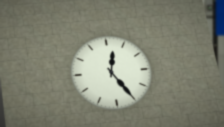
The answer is 12:25
